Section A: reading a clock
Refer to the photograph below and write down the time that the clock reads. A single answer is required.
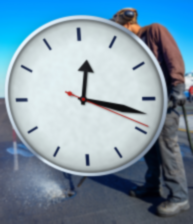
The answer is 12:17:19
